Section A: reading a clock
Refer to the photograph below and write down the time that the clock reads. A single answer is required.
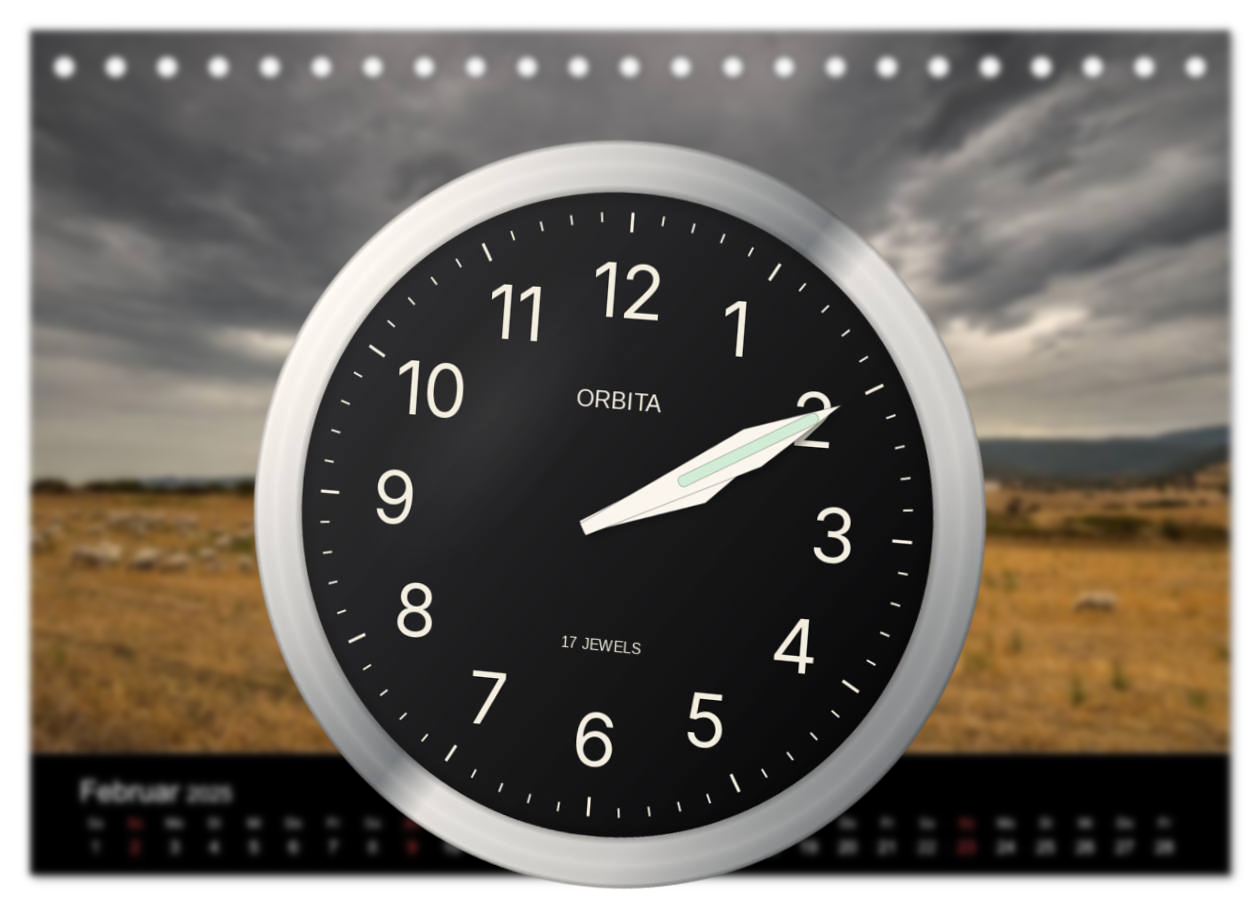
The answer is 2:10
